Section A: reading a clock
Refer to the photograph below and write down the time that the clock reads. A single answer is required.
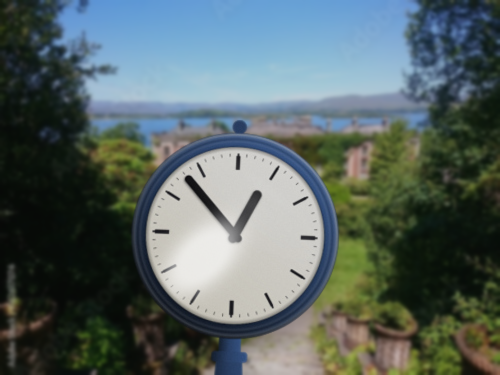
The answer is 12:53
